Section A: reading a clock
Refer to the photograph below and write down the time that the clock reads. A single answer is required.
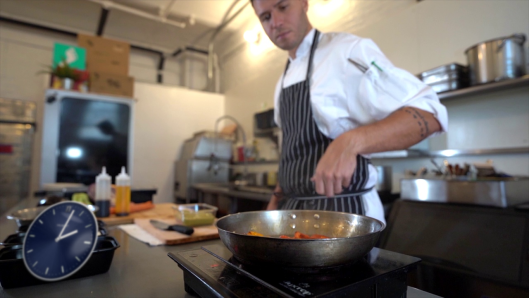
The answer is 2:02
